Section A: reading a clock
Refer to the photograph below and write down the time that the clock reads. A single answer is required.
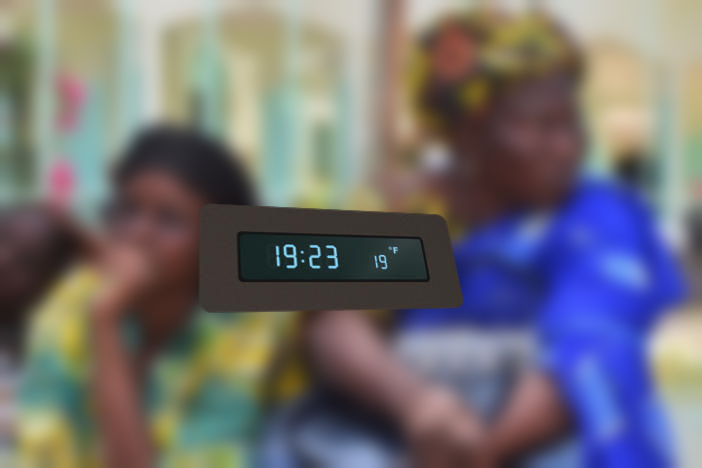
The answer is 19:23
